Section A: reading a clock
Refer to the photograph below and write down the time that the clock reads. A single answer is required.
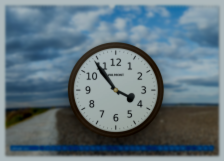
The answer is 3:54
